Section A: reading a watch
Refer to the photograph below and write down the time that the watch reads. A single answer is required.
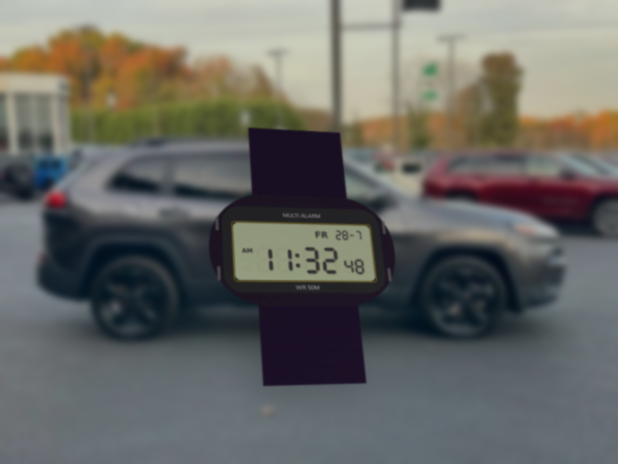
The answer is 11:32:48
